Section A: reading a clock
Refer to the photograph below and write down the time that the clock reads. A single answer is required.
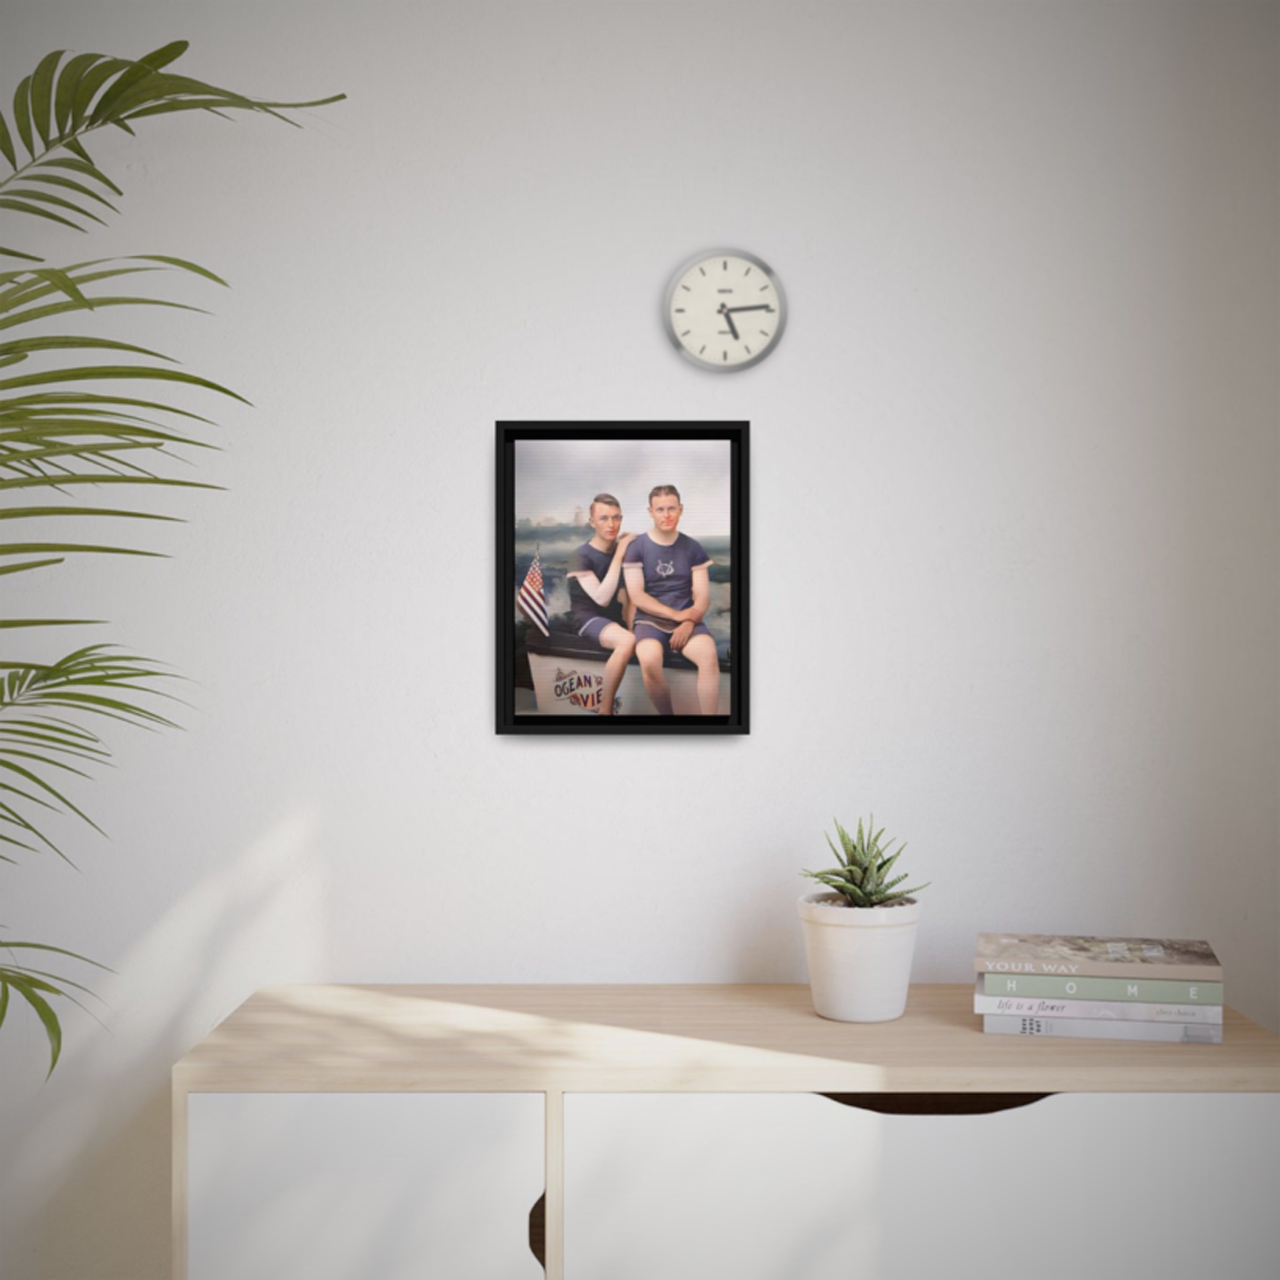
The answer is 5:14
